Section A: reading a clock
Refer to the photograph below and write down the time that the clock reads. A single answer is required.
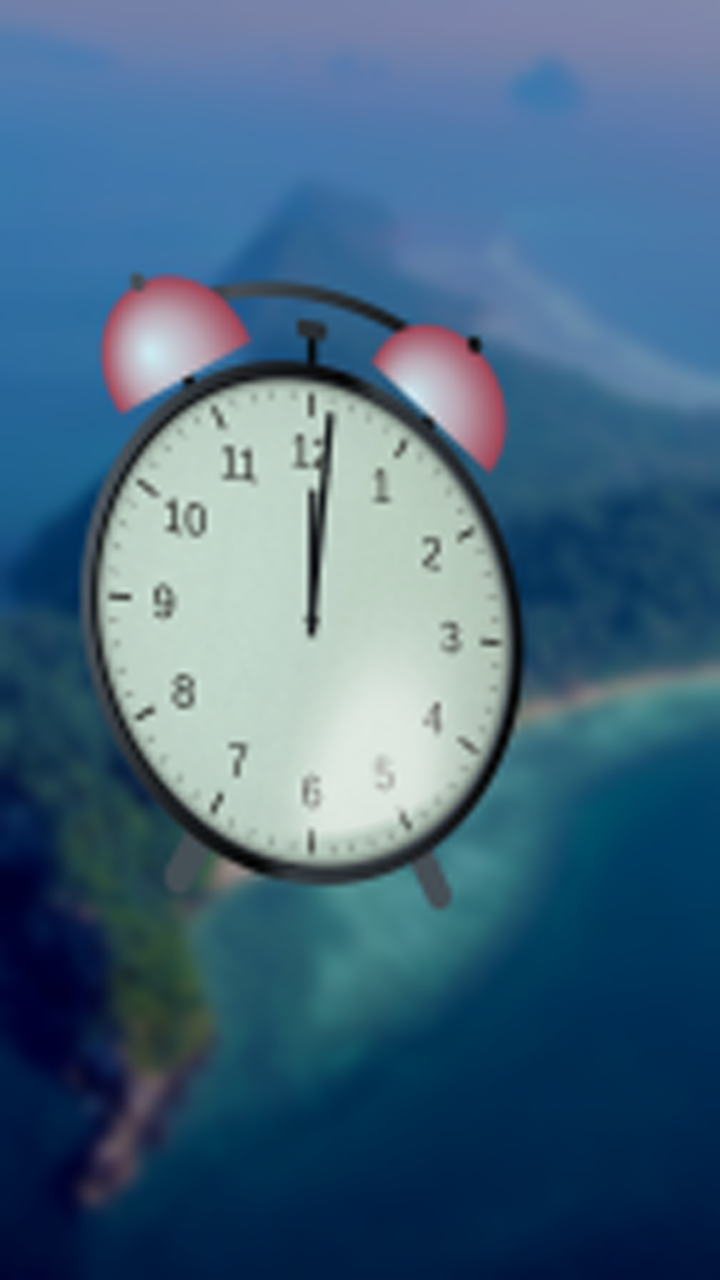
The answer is 12:01
